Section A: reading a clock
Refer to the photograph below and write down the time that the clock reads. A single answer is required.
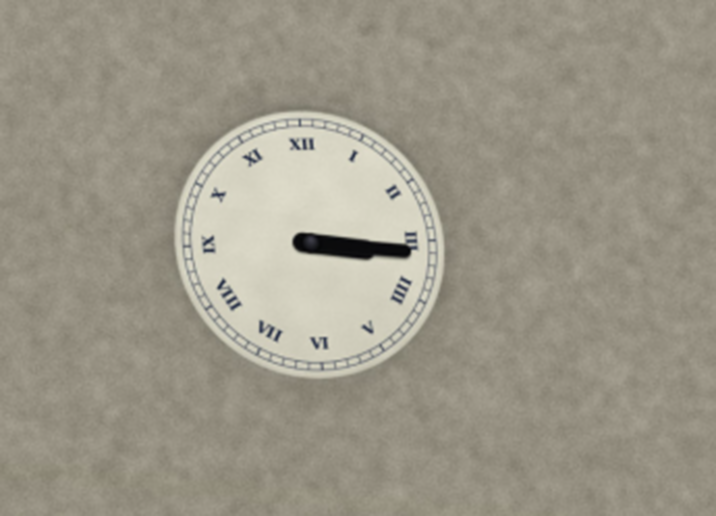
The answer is 3:16
